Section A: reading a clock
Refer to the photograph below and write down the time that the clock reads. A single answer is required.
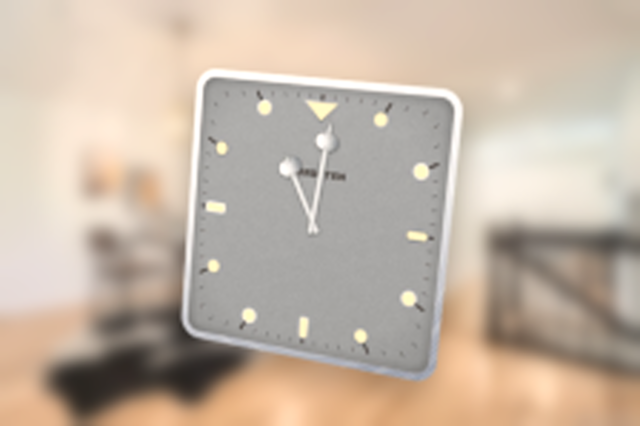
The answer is 11:01
